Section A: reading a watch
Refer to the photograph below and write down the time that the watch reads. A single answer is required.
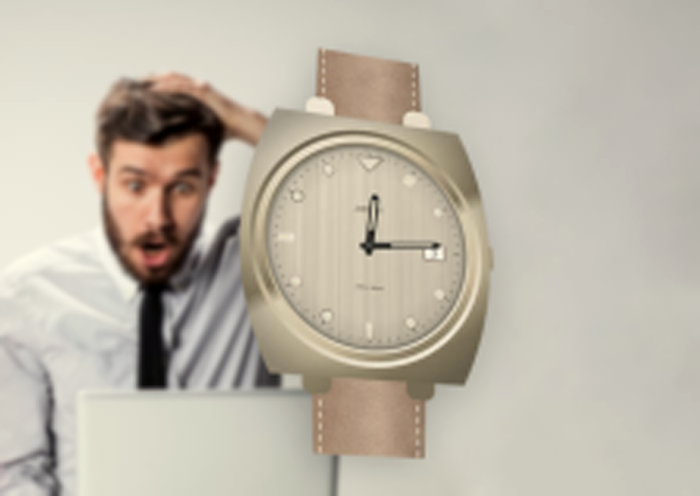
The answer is 12:14
